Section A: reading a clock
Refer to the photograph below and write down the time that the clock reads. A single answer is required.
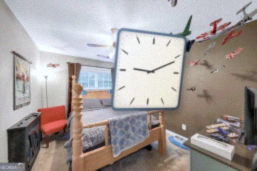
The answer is 9:11
